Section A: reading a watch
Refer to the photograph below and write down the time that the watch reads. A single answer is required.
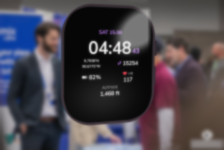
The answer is 4:48
